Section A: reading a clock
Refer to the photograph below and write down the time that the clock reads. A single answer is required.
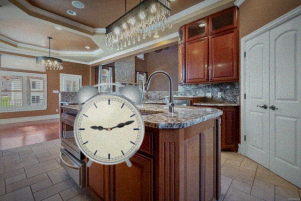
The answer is 9:12
